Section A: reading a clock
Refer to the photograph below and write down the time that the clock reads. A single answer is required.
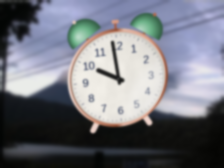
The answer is 9:59
